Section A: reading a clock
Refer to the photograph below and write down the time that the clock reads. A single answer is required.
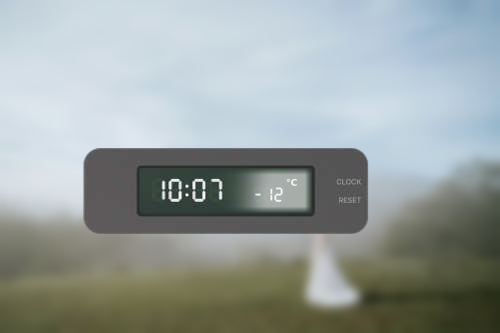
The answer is 10:07
